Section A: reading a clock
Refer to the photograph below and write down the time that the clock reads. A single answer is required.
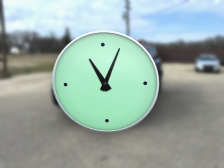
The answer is 11:04
